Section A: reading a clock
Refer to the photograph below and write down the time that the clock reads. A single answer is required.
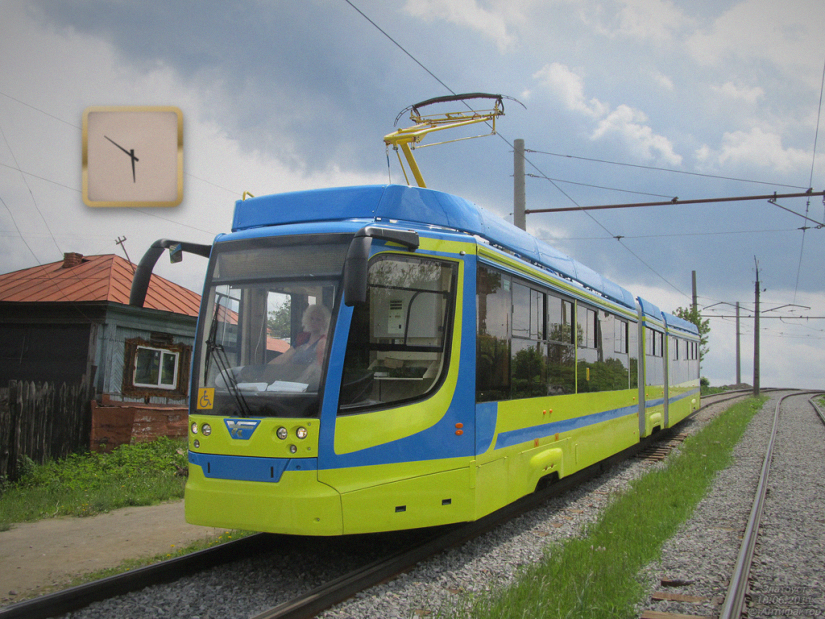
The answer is 5:51
